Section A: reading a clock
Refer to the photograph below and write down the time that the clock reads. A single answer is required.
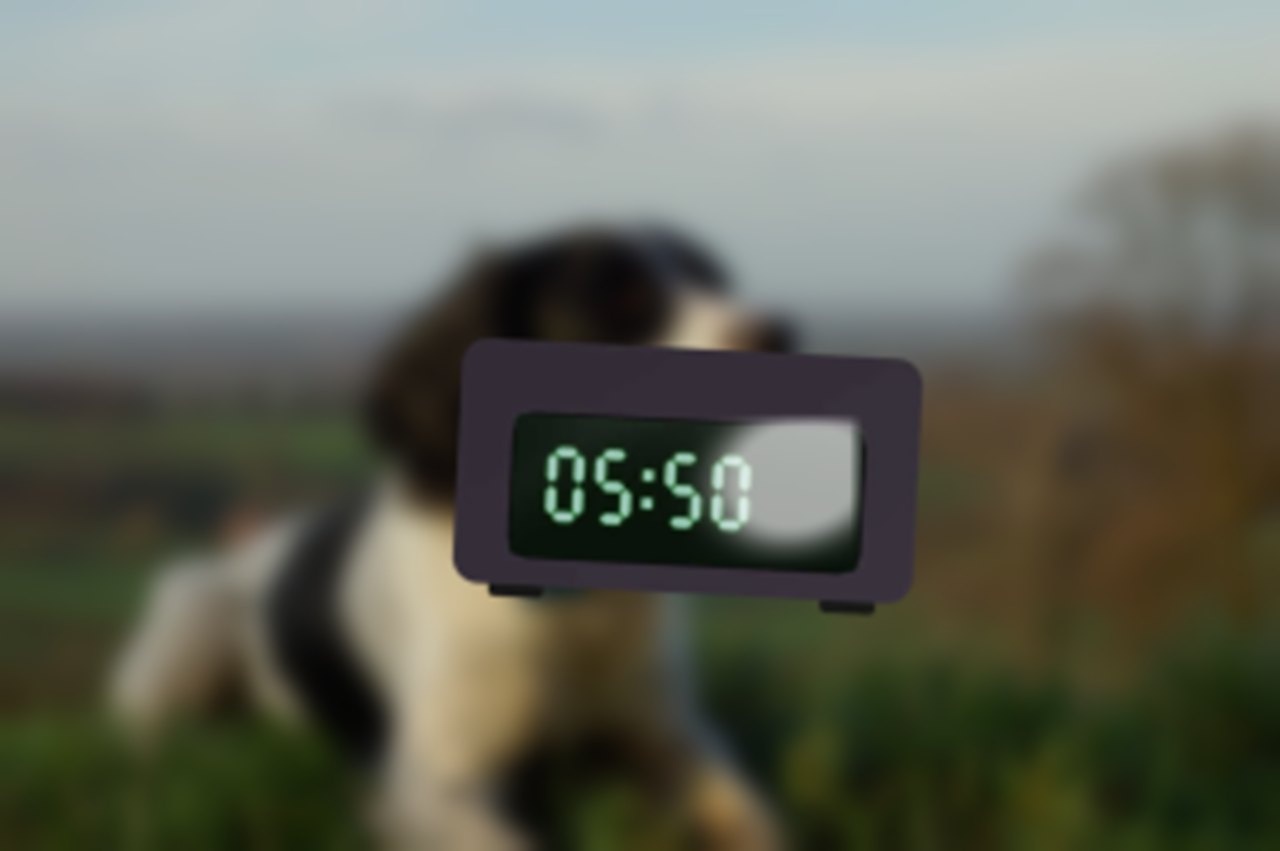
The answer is 5:50
